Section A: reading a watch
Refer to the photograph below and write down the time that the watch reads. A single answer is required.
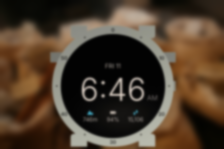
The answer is 6:46
